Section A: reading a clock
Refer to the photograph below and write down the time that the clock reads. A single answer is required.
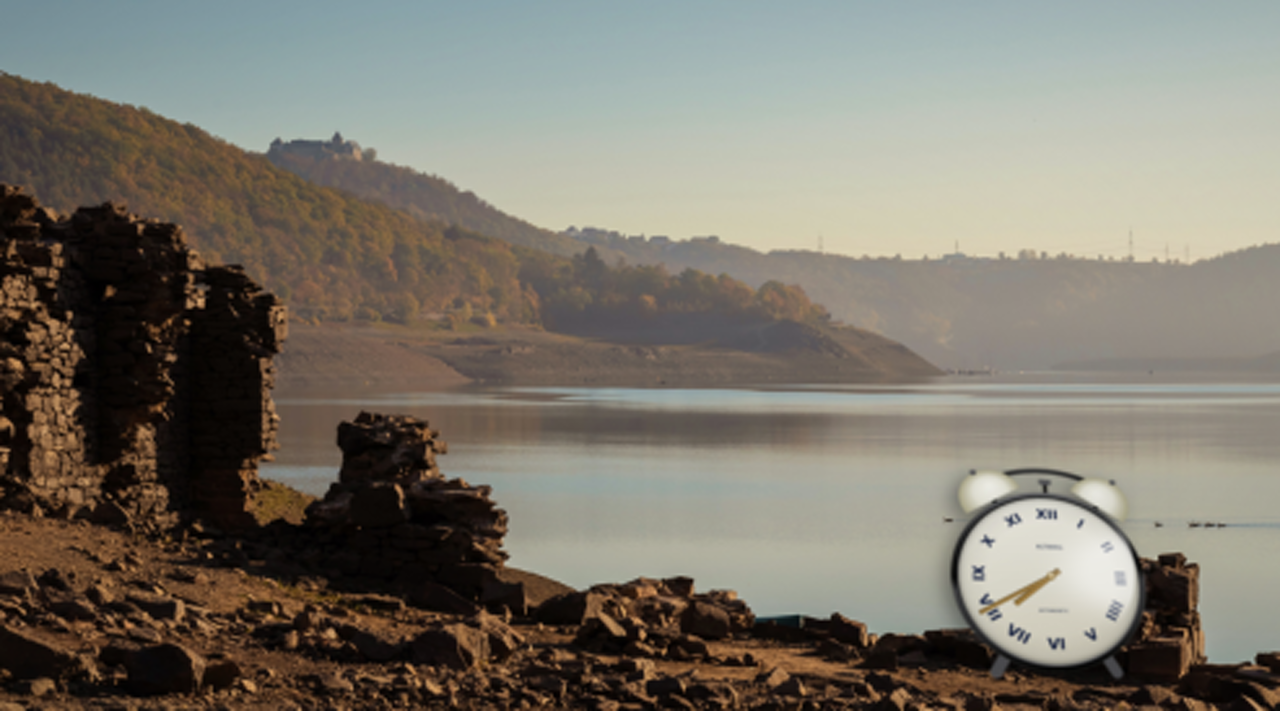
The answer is 7:40
